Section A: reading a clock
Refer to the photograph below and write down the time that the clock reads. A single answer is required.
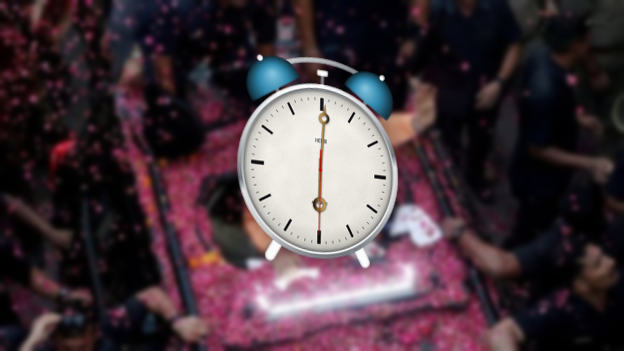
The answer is 6:00:30
